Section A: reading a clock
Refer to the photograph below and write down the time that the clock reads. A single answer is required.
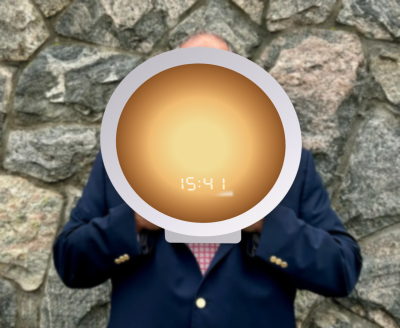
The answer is 15:41
